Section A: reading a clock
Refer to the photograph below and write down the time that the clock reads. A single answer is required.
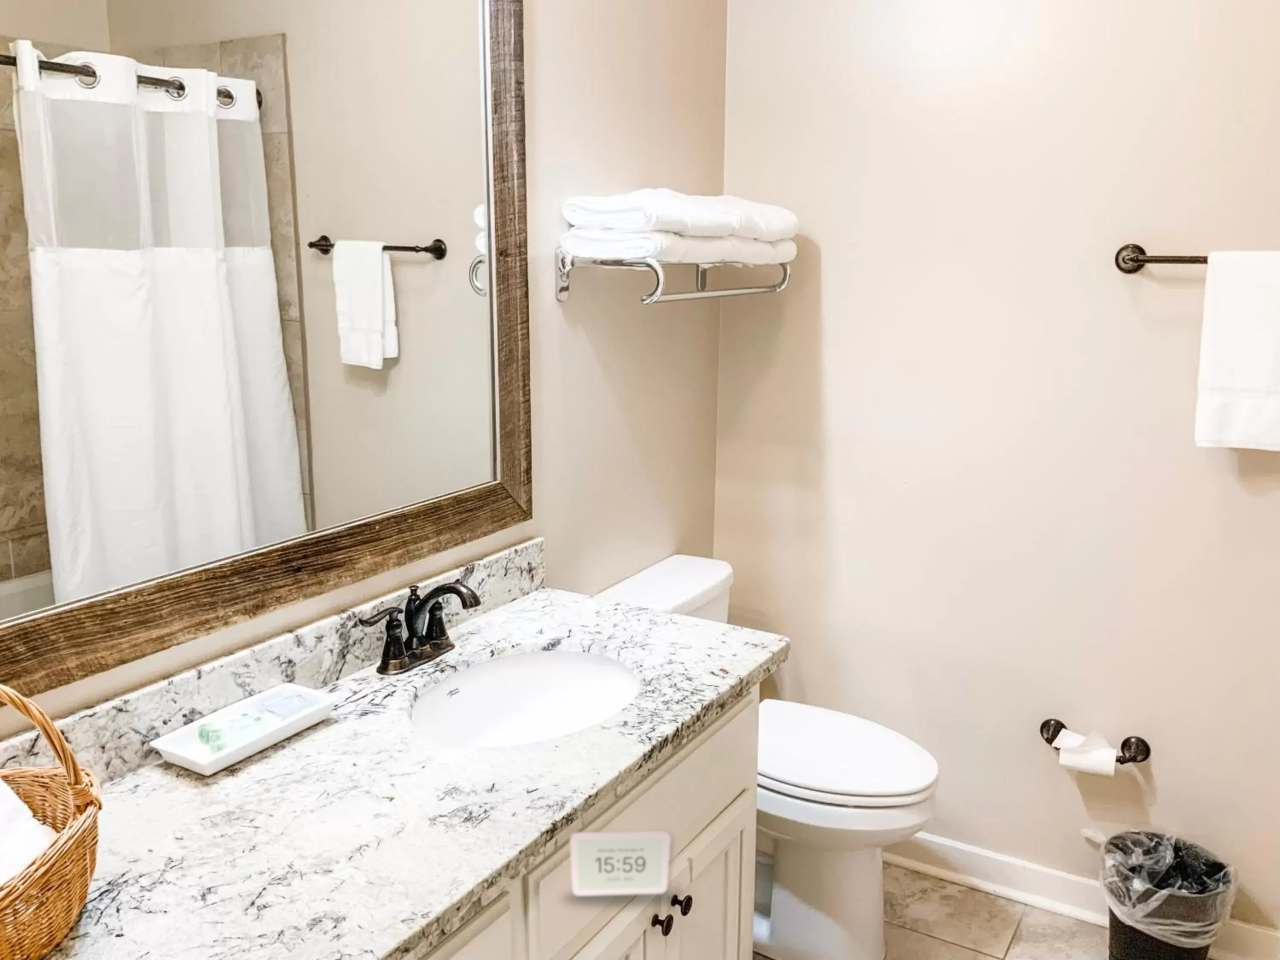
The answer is 15:59
